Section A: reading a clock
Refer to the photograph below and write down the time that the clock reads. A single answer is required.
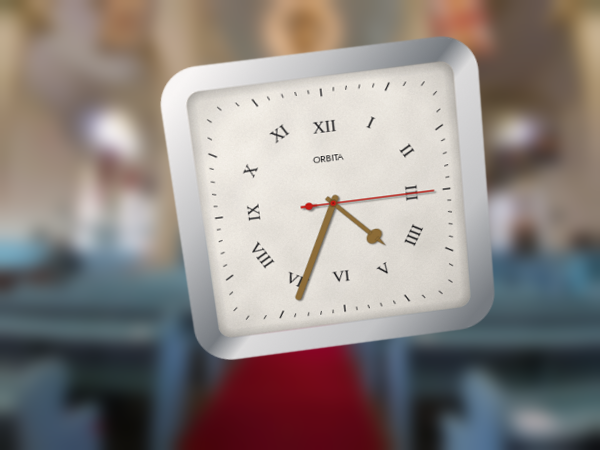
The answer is 4:34:15
